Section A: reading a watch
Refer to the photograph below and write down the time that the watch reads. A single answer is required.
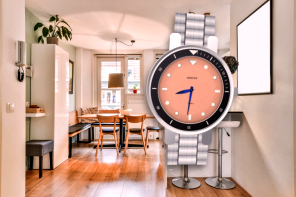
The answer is 8:31
